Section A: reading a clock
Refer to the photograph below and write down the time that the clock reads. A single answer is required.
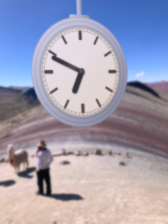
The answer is 6:49
